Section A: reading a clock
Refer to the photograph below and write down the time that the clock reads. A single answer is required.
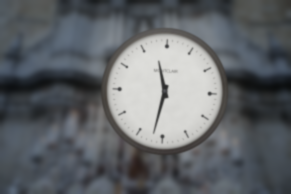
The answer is 11:32
